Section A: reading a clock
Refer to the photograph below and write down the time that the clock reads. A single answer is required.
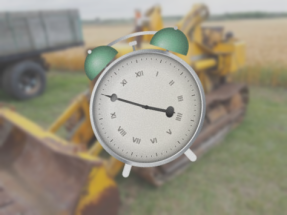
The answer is 3:50
